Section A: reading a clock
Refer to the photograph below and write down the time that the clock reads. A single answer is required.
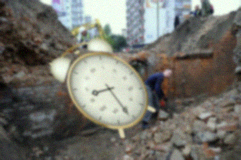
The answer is 9:31
